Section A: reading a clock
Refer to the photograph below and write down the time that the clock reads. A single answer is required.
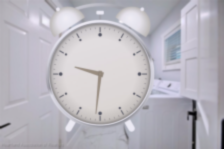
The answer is 9:31
